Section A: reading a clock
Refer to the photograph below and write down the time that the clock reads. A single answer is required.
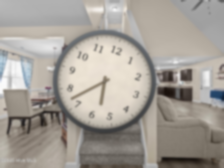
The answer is 5:37
